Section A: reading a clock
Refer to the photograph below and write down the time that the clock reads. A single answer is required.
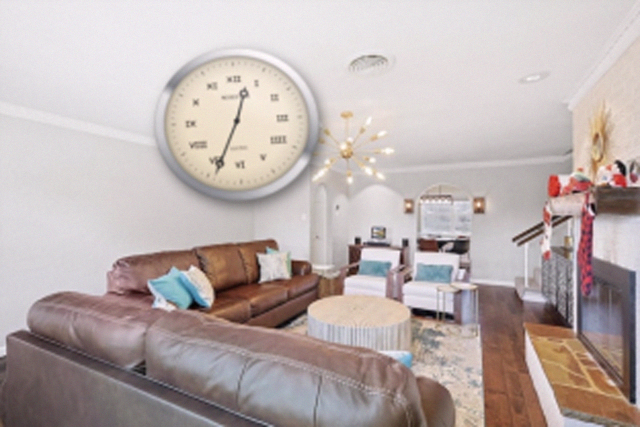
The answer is 12:34
